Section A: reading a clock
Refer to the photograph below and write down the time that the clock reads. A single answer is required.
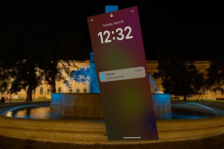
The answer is 12:32
